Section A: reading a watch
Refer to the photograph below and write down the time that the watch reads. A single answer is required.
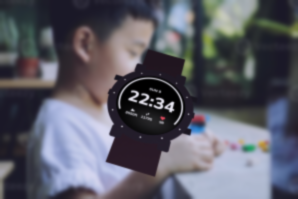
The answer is 22:34
